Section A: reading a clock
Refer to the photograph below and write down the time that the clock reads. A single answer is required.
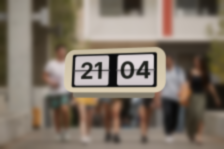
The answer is 21:04
